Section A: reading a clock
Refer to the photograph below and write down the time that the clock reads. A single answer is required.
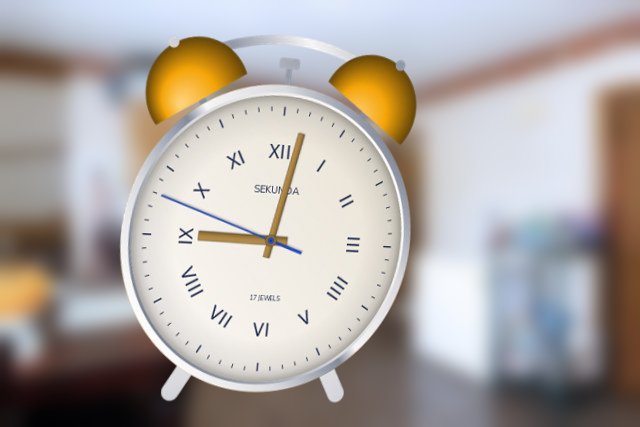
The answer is 9:01:48
